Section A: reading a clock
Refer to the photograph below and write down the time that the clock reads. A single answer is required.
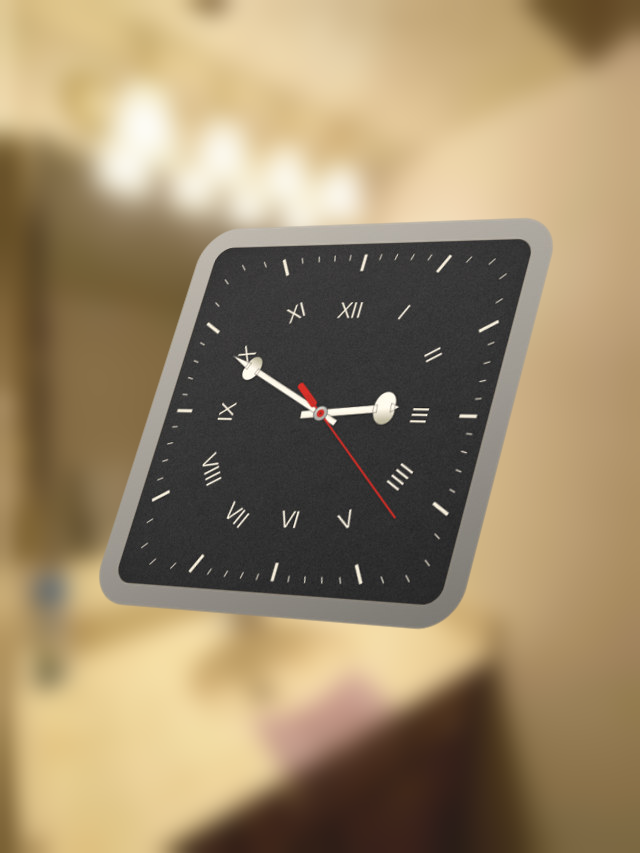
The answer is 2:49:22
